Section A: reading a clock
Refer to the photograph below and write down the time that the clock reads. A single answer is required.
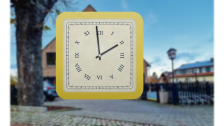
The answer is 1:59
